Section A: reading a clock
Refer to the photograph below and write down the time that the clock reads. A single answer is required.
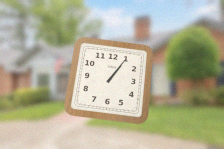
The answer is 1:05
